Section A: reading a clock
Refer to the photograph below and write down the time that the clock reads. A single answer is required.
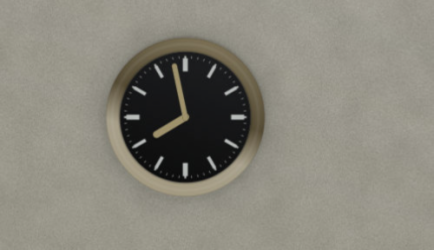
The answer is 7:58
